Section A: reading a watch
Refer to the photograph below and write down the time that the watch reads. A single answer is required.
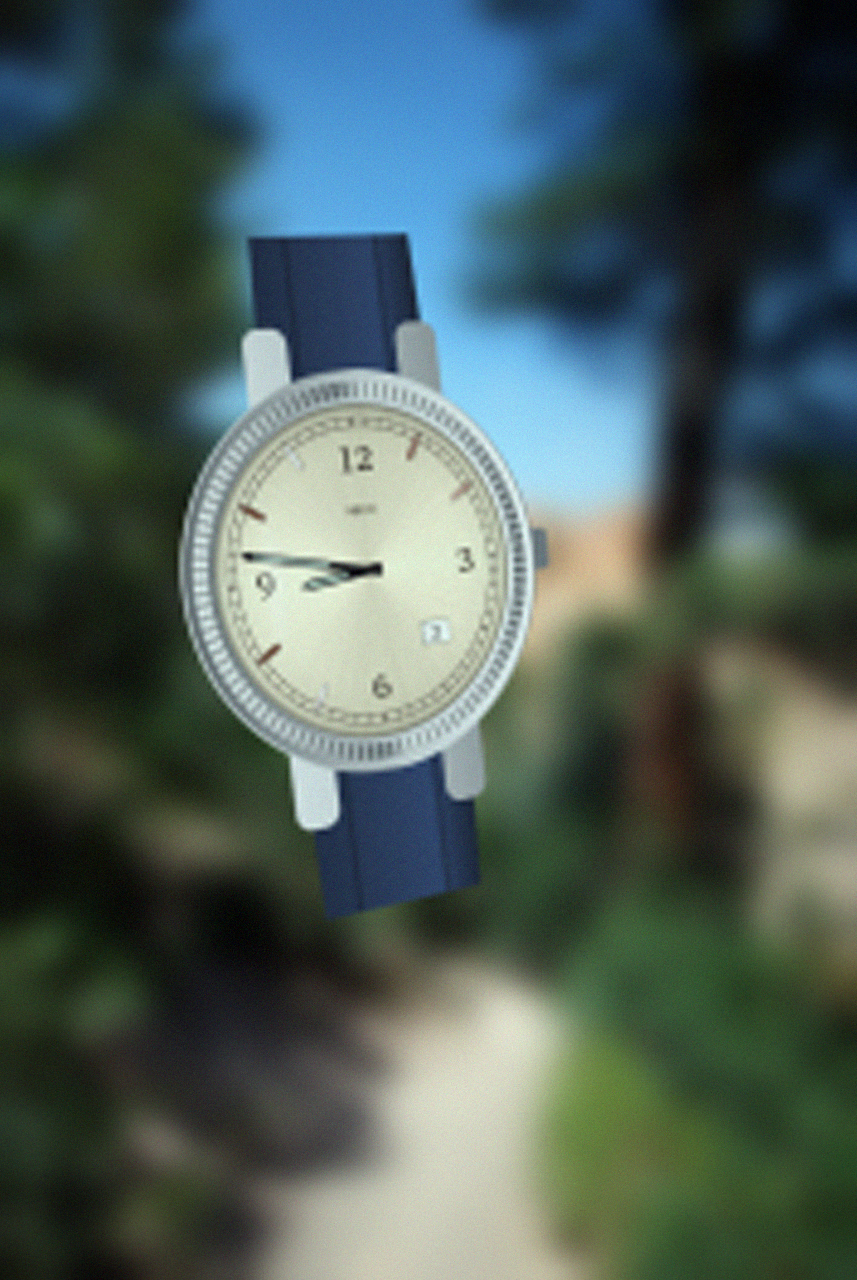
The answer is 8:47
